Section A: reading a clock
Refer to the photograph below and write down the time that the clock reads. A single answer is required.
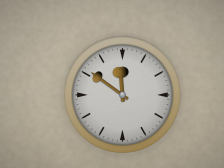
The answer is 11:51
